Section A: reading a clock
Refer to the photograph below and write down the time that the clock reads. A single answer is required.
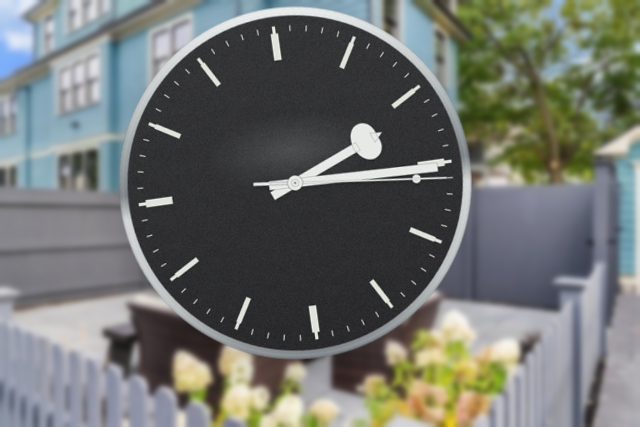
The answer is 2:15:16
